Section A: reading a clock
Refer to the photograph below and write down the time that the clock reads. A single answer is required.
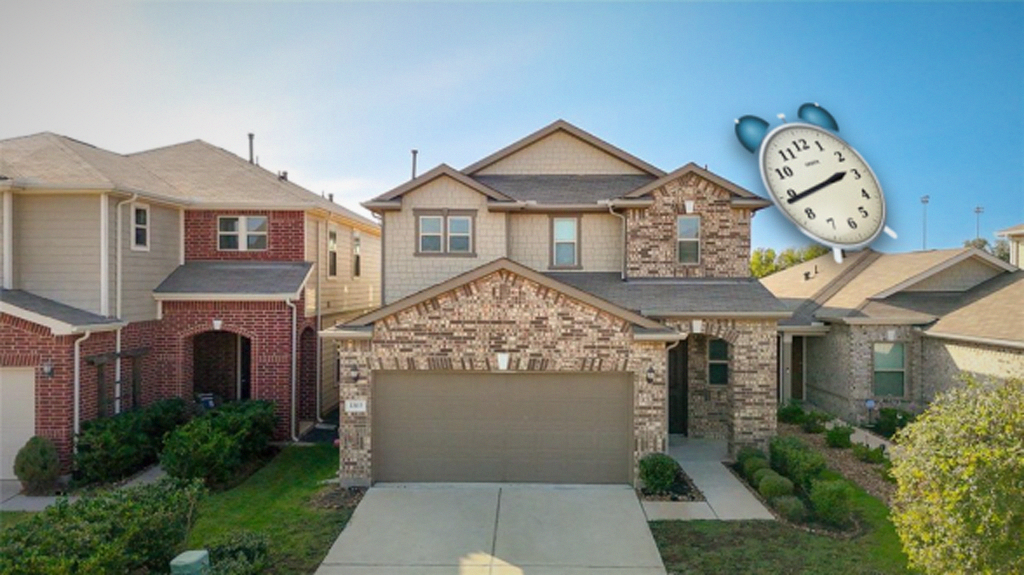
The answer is 2:44
